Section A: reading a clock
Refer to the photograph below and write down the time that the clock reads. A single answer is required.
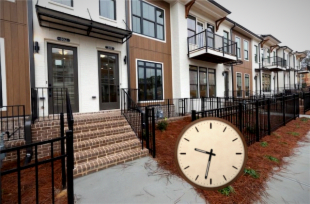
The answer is 9:32
